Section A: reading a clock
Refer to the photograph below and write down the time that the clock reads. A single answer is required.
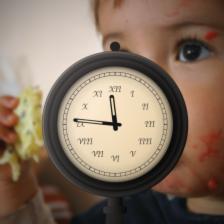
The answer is 11:46
